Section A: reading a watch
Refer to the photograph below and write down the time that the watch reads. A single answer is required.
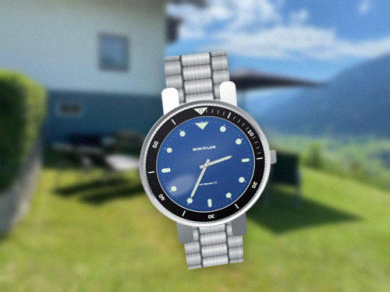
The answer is 2:35
